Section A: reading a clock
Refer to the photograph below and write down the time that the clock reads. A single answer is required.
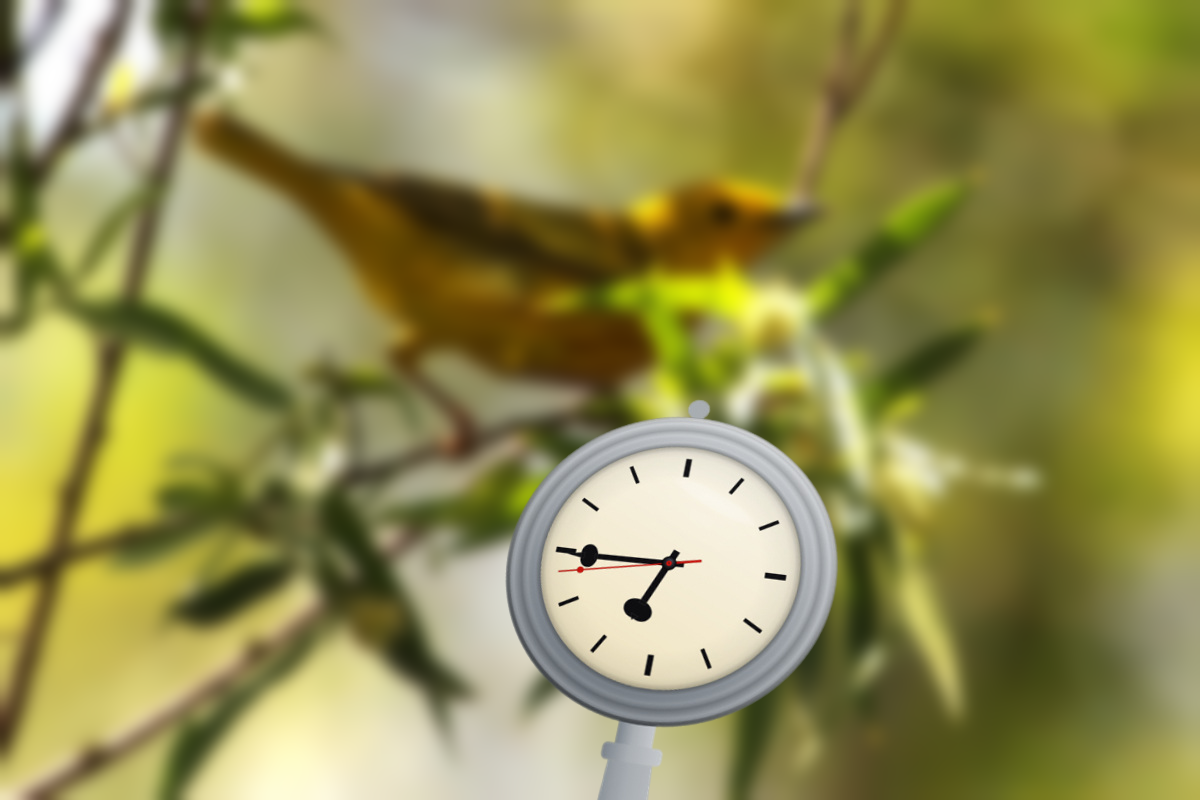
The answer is 6:44:43
